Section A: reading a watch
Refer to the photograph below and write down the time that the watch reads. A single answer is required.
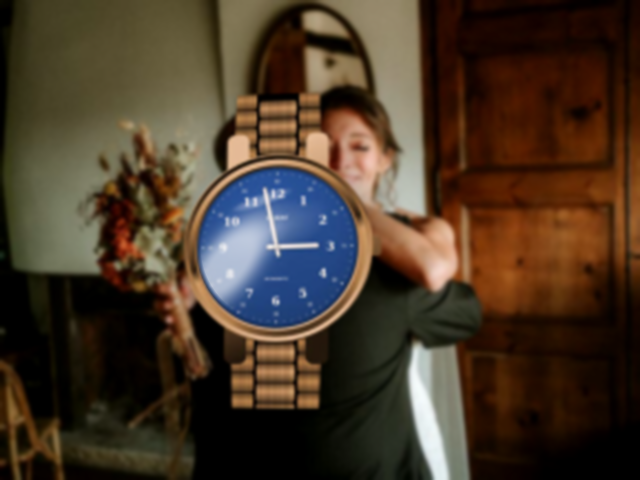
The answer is 2:58
